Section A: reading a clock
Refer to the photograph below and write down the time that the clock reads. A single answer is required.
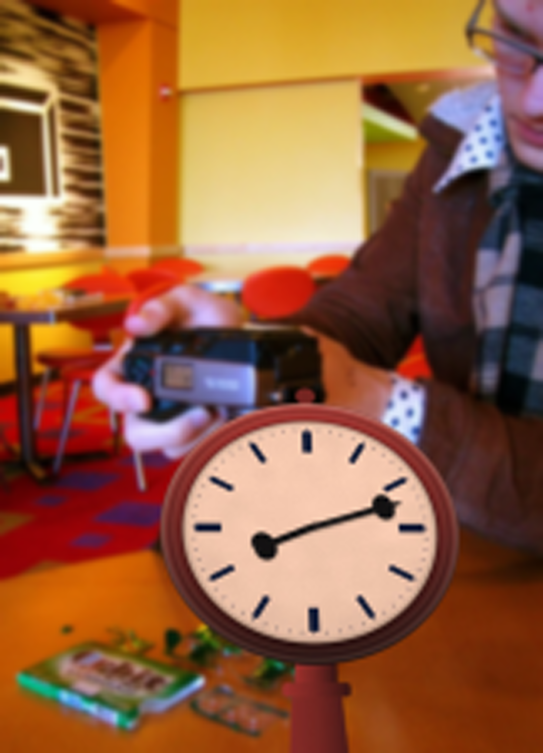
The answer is 8:12
